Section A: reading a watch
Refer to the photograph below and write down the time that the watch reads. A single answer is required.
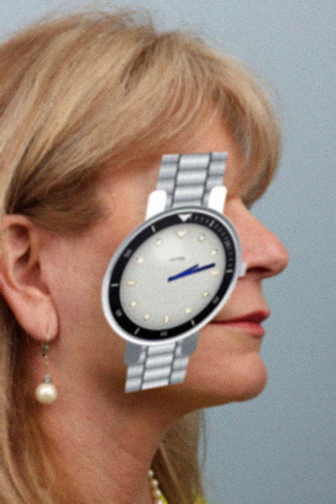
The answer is 2:13
